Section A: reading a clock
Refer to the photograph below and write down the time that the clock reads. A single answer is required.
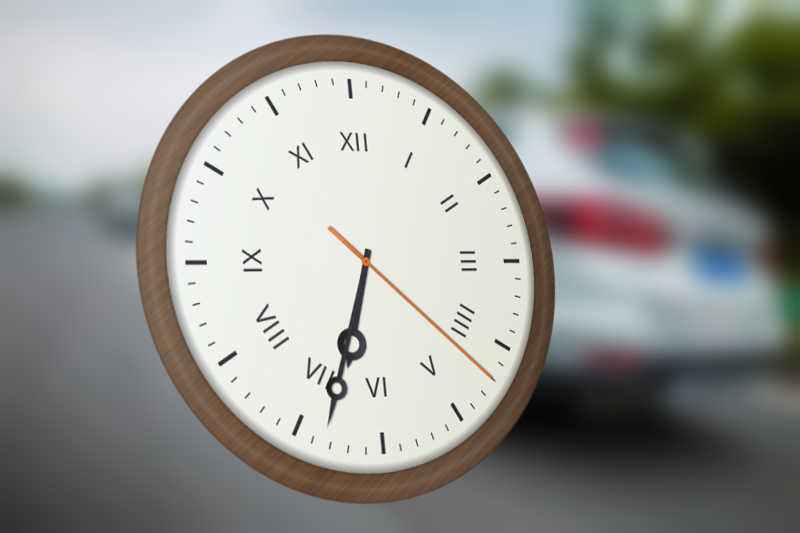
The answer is 6:33:22
